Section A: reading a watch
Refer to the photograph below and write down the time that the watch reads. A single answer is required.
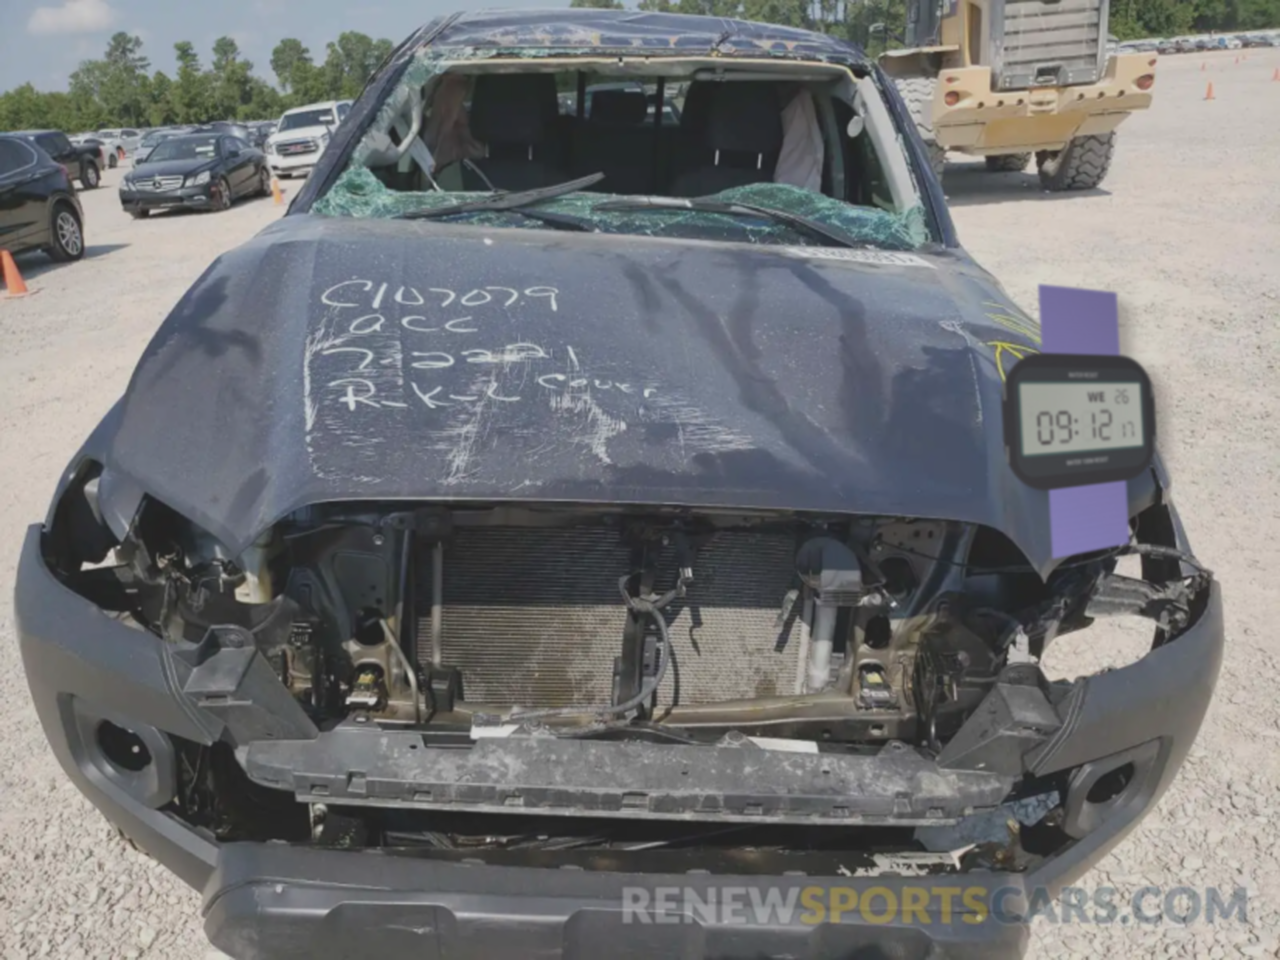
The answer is 9:12:17
